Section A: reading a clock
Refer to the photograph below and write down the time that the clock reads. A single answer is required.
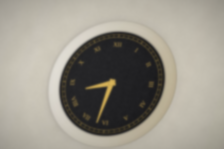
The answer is 8:32
